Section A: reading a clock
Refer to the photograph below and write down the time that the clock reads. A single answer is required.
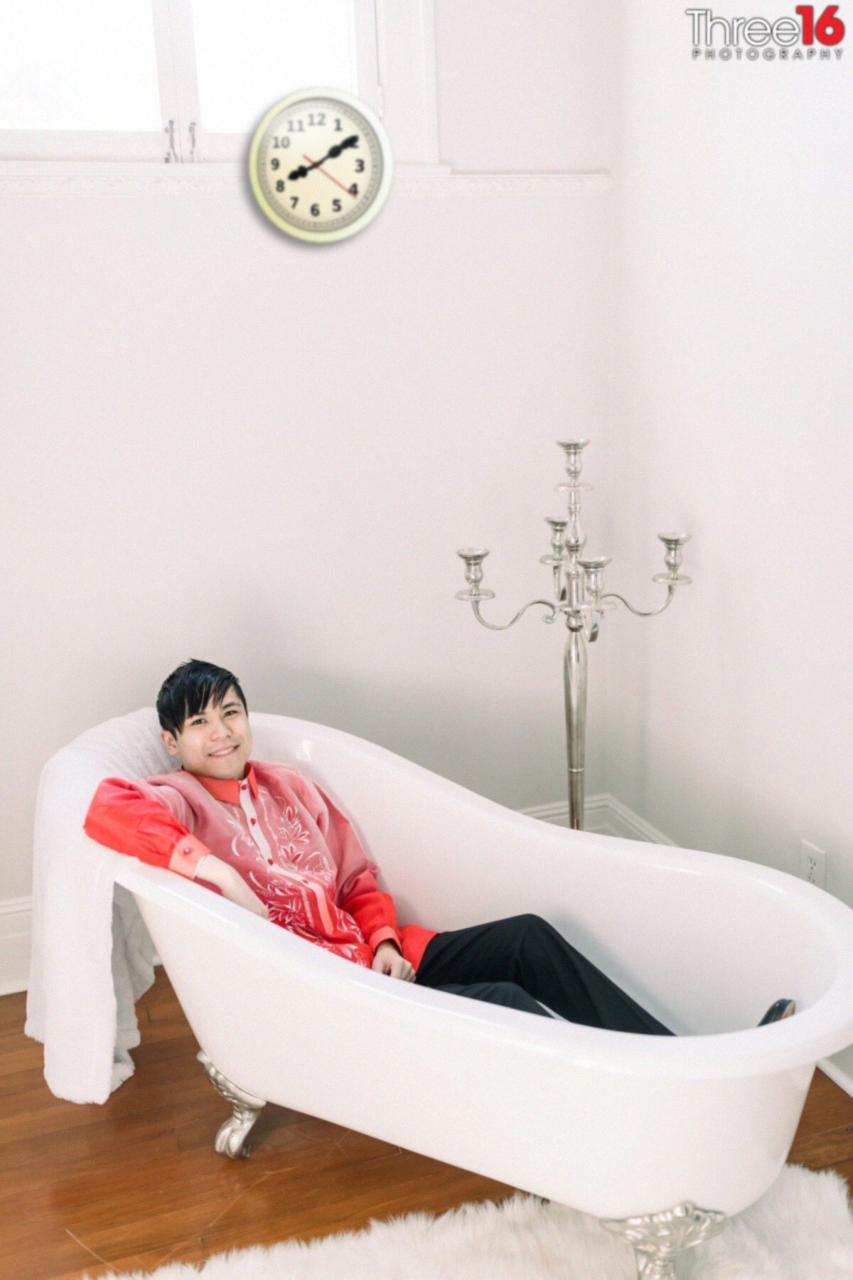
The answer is 8:09:21
